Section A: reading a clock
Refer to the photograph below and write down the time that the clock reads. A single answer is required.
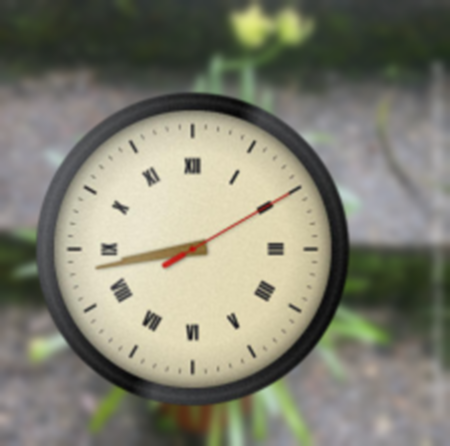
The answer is 8:43:10
